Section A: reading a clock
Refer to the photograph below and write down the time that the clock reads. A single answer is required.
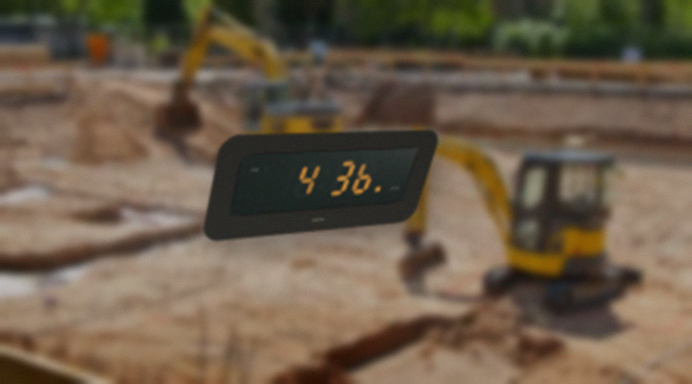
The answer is 4:36
